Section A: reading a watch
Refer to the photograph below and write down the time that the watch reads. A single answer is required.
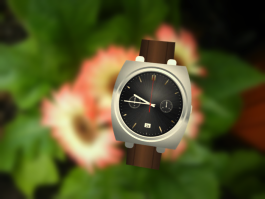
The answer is 9:45
